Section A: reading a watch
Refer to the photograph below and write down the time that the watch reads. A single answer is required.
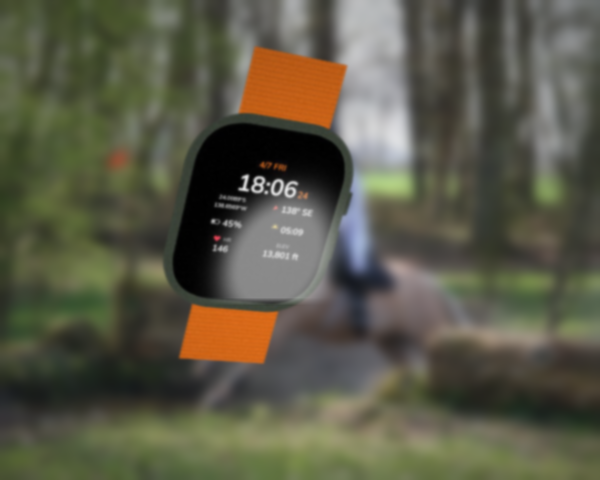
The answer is 18:06
